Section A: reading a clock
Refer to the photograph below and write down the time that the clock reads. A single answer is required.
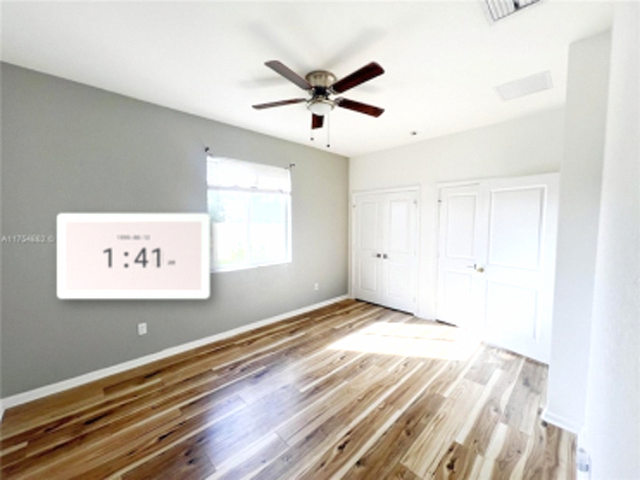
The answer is 1:41
